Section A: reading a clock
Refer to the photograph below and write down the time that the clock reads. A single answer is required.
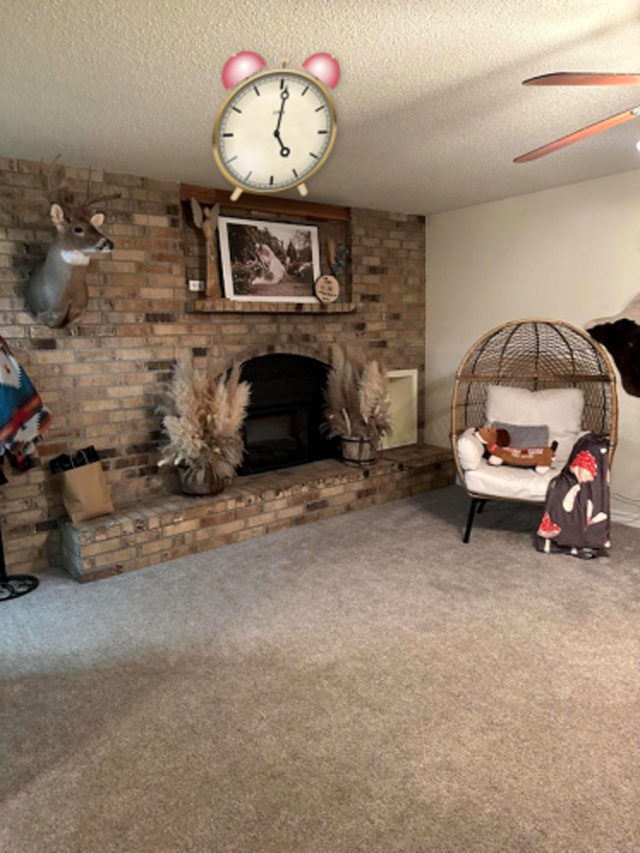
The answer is 5:01
